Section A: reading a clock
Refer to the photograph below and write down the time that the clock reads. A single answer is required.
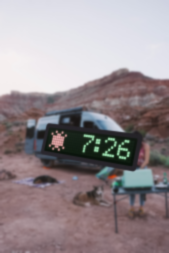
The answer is 7:26
